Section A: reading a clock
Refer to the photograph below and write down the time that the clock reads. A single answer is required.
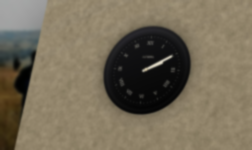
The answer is 2:10
